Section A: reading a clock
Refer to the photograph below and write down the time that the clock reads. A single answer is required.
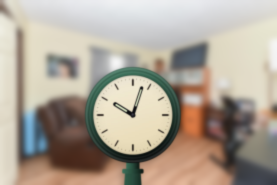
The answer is 10:03
